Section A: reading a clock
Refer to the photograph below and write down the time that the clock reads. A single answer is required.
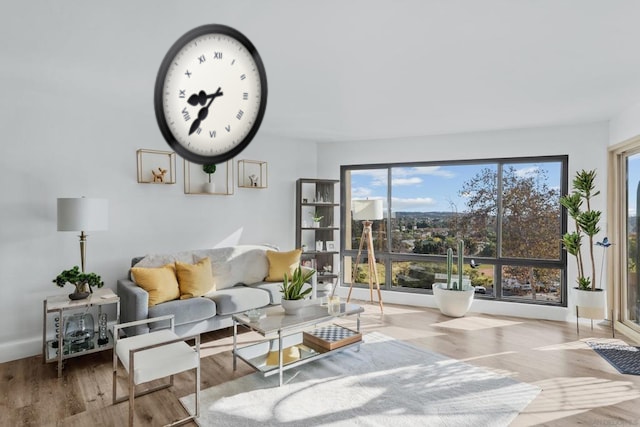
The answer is 8:36
